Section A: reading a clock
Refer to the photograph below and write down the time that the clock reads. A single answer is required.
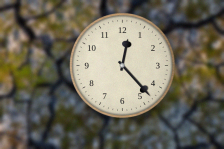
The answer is 12:23
